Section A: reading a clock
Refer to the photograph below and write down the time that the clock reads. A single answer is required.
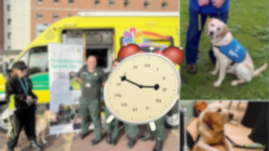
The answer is 2:48
